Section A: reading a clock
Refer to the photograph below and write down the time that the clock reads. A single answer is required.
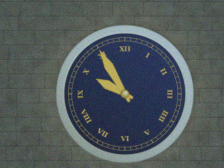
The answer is 9:55
